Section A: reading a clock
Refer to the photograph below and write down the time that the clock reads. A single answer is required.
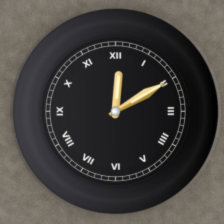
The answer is 12:10
